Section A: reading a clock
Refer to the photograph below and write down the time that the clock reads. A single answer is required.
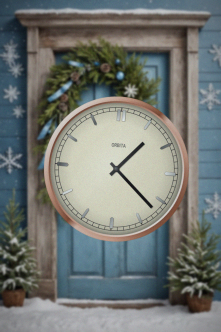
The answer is 1:22
